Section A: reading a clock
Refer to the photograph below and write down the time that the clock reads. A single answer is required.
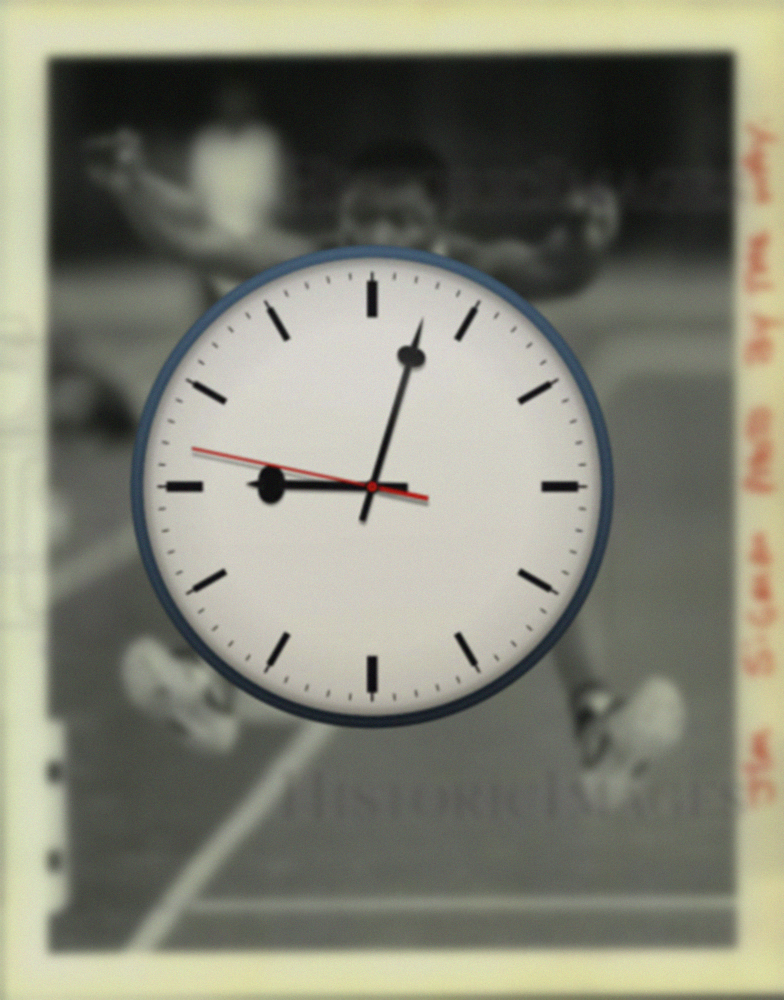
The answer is 9:02:47
